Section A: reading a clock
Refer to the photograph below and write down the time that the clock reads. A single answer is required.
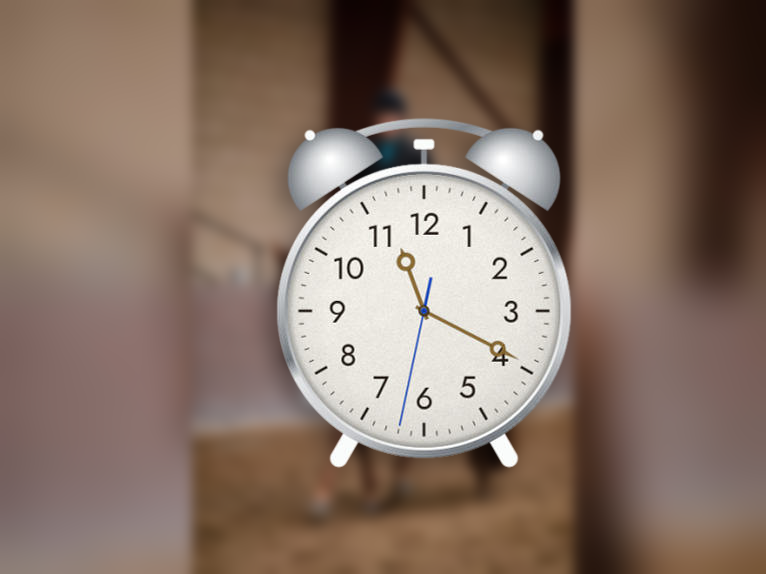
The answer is 11:19:32
